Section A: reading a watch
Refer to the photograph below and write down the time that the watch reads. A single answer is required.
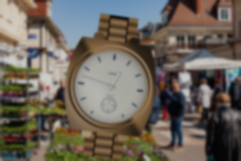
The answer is 12:47
